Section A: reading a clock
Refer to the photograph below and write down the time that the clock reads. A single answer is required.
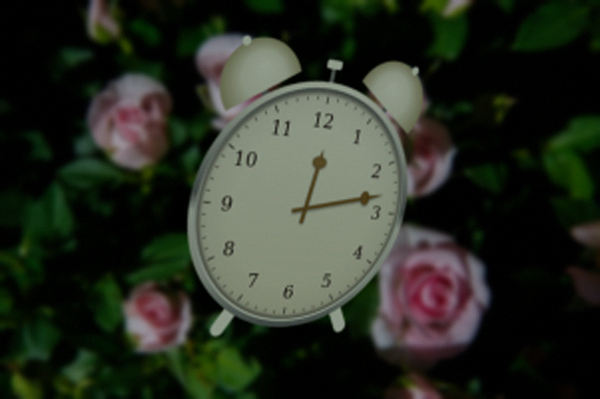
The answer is 12:13
